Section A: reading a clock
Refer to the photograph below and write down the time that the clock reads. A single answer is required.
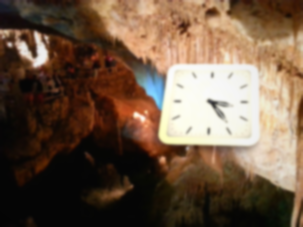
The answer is 3:24
